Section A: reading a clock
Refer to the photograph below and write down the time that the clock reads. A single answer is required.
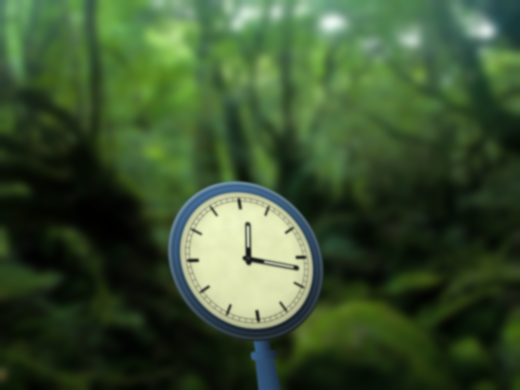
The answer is 12:17
